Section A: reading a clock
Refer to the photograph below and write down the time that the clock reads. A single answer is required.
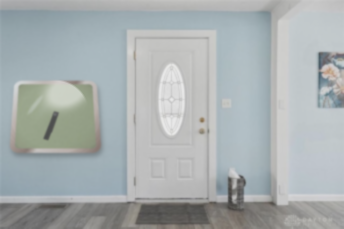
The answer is 6:33
